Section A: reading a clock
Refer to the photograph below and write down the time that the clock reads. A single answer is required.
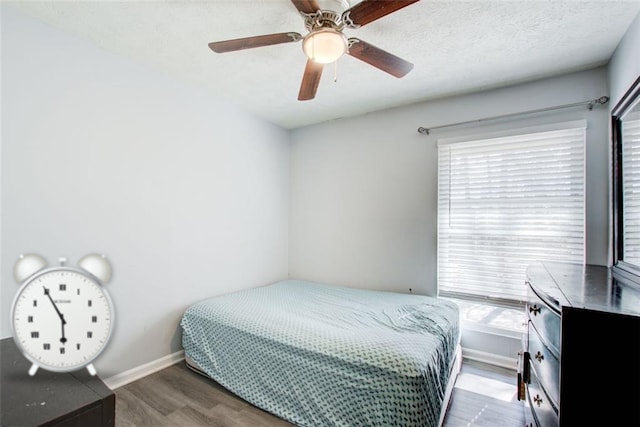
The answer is 5:55
